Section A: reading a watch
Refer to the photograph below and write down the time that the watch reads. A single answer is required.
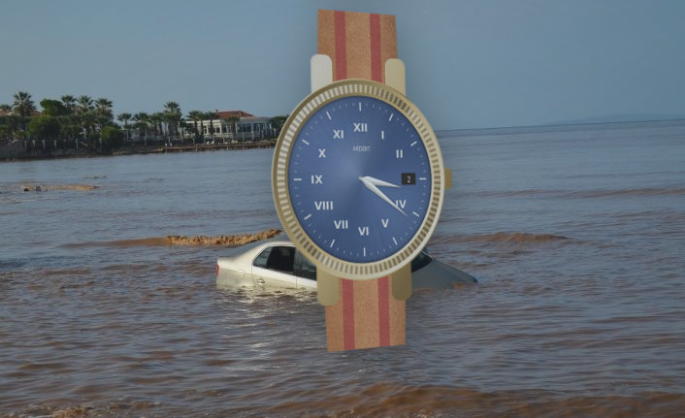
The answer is 3:21
